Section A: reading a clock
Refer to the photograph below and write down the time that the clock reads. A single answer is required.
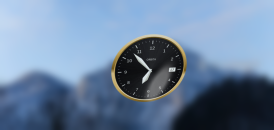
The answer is 6:53
